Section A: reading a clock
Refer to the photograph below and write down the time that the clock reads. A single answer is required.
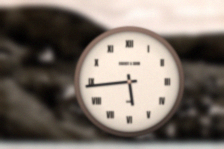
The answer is 5:44
